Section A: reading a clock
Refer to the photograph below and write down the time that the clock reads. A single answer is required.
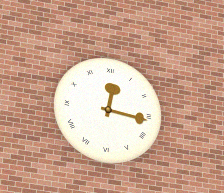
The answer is 12:16
